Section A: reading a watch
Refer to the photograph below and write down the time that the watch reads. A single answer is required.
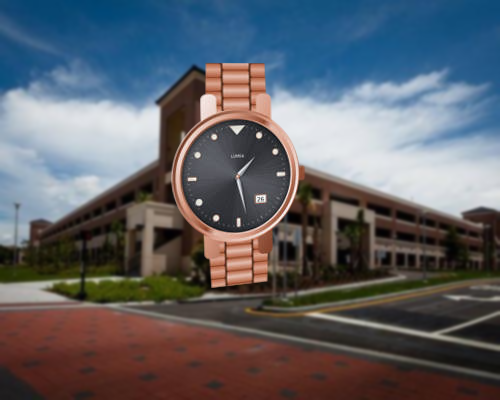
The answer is 1:28
